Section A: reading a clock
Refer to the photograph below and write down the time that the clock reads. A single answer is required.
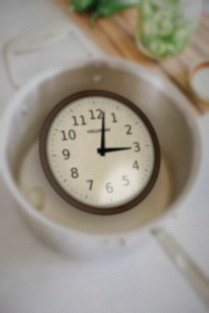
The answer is 3:02
